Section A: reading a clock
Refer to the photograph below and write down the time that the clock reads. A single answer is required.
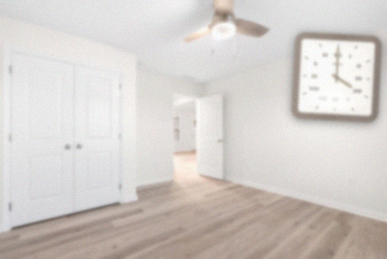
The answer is 4:00
